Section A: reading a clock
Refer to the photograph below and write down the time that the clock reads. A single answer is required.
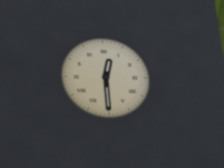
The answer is 12:30
